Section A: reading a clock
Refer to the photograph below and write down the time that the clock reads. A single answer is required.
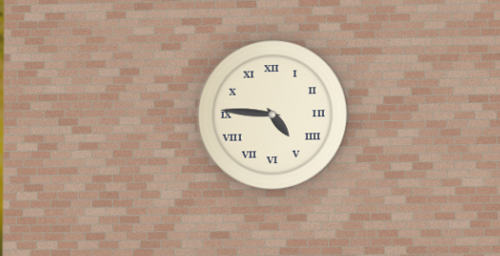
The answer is 4:46
